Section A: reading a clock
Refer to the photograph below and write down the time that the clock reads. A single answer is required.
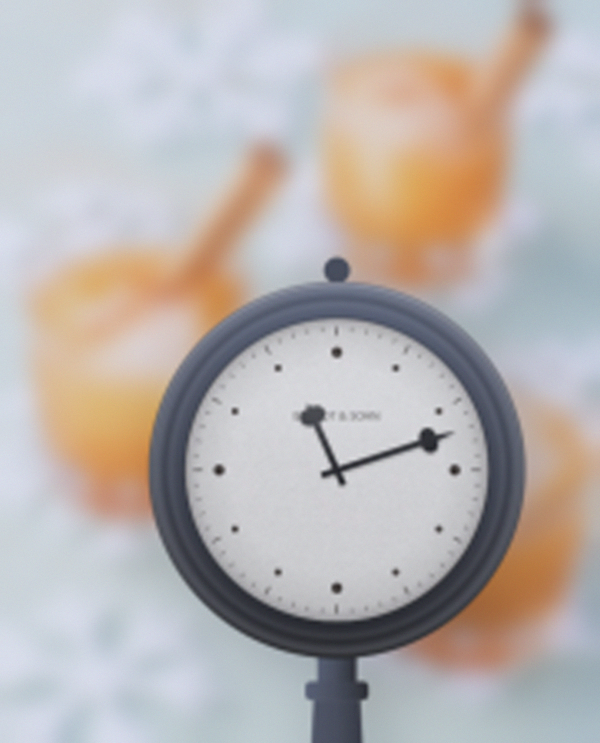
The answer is 11:12
